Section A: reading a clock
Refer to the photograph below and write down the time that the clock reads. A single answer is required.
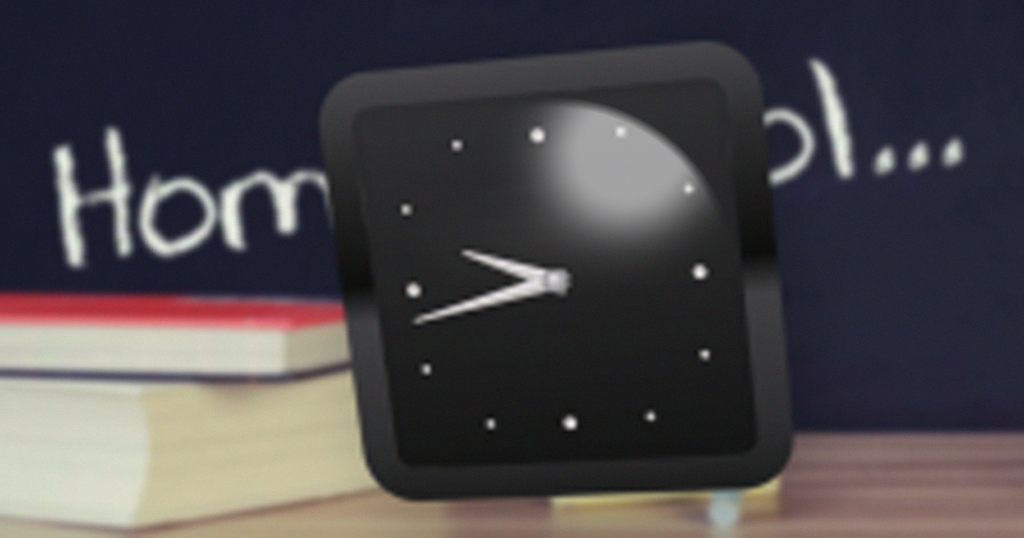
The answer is 9:43
